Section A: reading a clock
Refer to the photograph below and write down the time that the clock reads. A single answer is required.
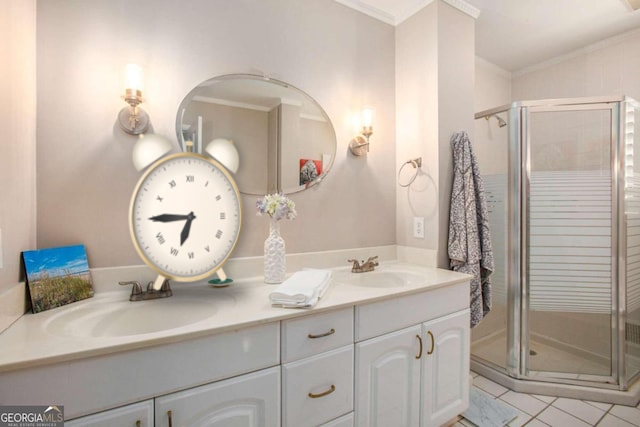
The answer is 6:45
